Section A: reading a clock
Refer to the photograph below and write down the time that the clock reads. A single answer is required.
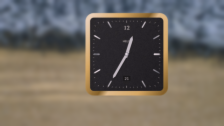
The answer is 12:35
